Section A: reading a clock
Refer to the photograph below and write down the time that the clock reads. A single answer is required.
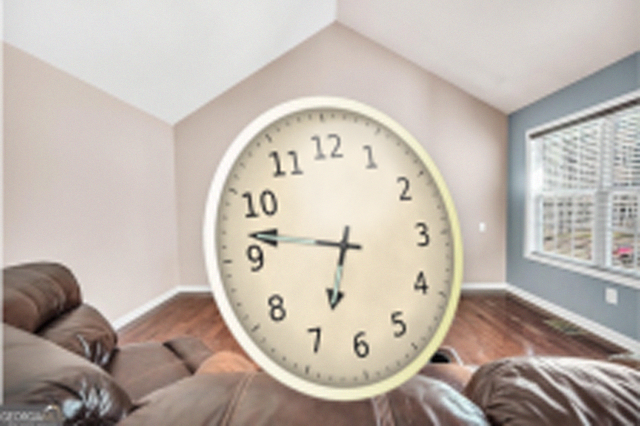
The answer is 6:47
